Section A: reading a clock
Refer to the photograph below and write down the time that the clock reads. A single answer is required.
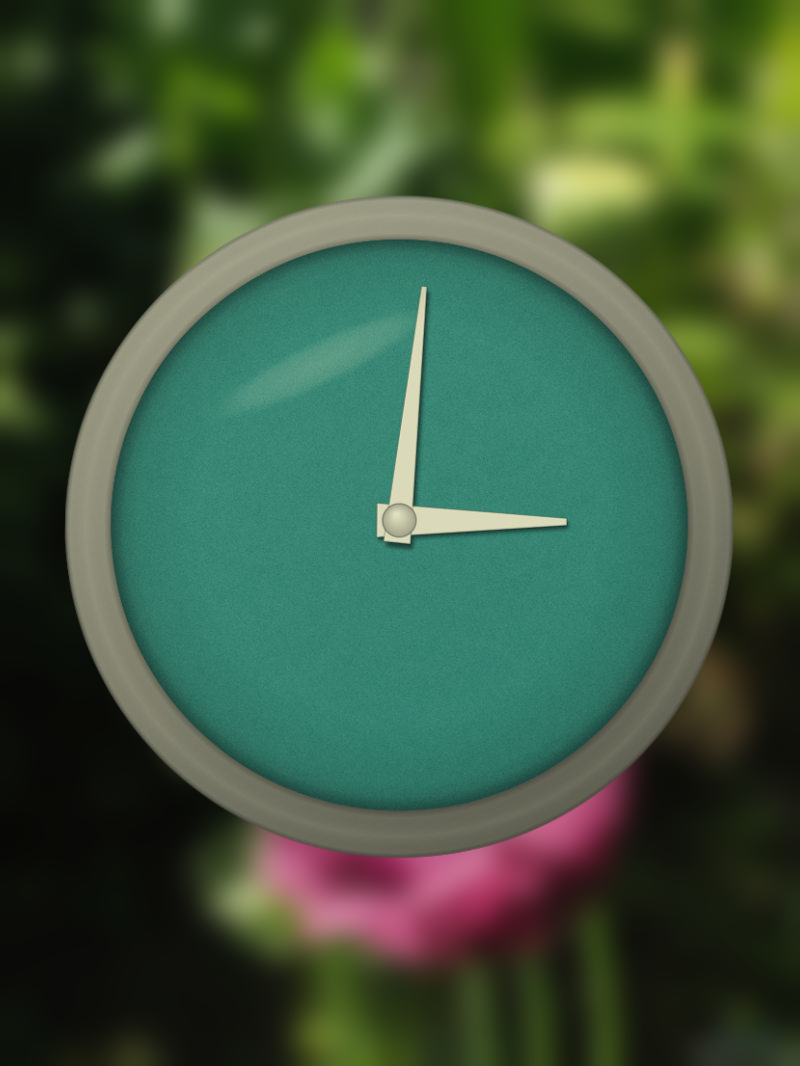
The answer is 3:01
